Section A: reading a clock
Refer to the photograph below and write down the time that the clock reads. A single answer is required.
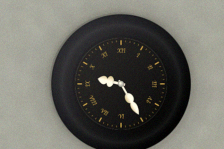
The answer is 9:25
